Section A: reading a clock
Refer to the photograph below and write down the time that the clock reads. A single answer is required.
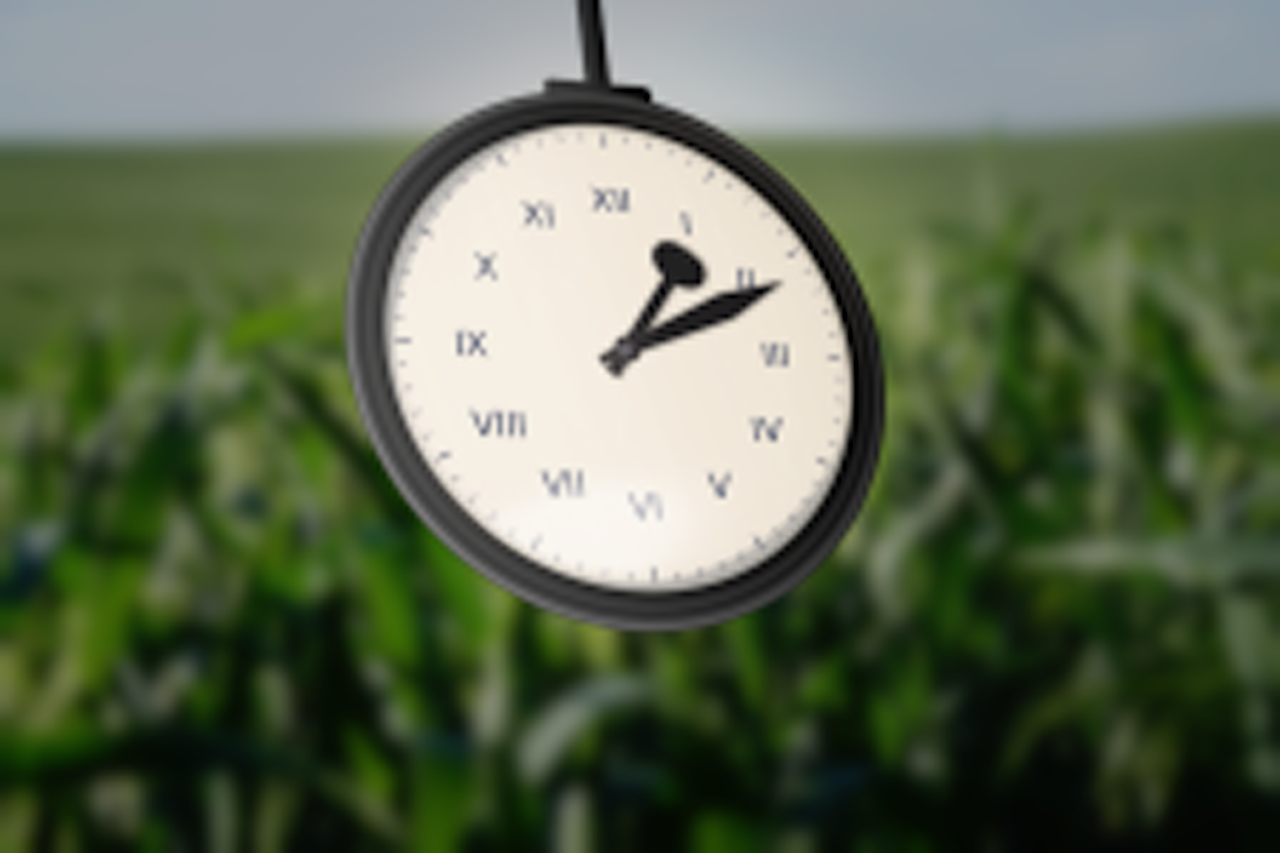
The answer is 1:11
